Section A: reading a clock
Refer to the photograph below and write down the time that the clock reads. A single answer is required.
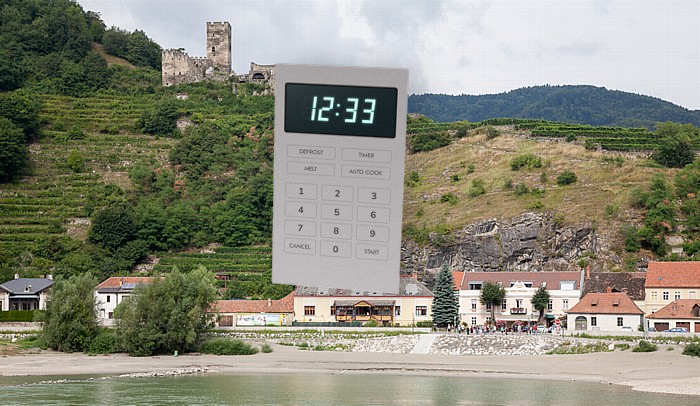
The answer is 12:33
